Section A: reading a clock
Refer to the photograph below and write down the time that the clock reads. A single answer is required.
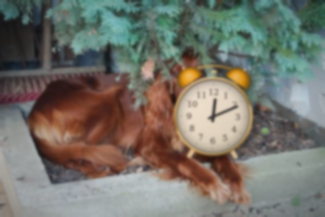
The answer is 12:11
